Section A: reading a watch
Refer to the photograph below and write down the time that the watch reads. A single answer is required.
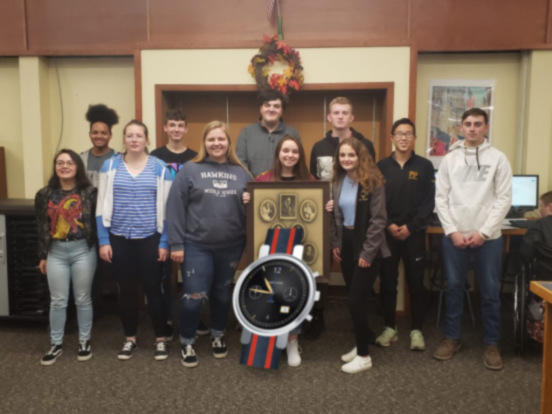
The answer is 10:46
